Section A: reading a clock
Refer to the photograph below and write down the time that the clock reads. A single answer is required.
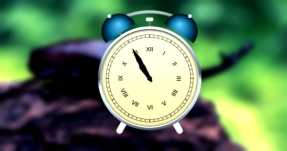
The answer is 10:55
